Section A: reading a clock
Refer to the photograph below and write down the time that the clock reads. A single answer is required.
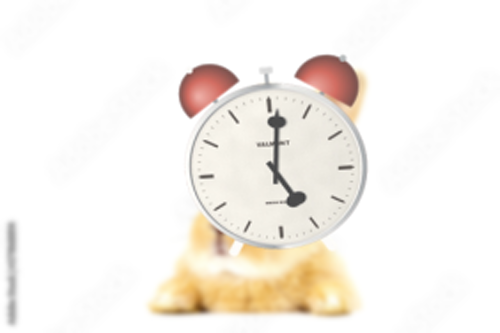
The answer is 5:01
